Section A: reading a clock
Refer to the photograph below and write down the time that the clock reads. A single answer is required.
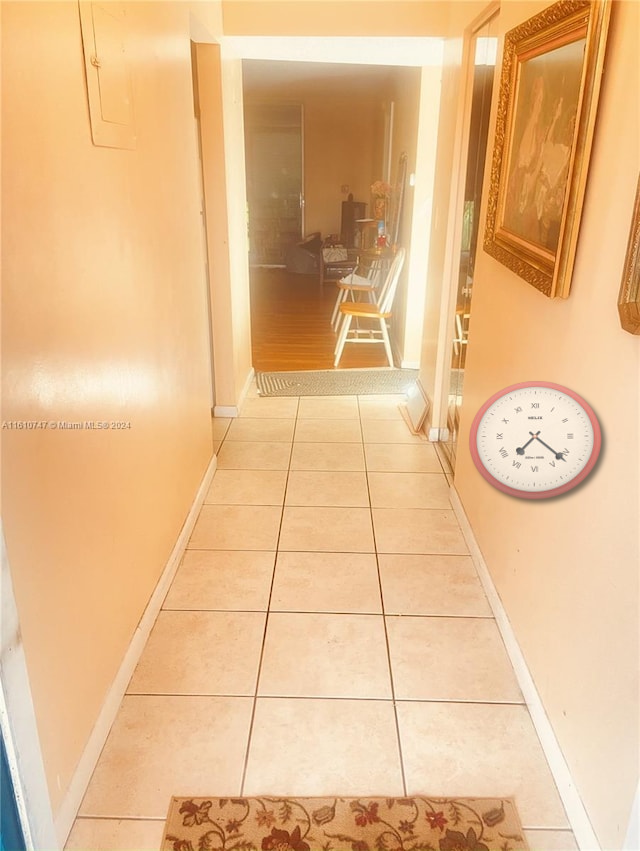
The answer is 7:22
